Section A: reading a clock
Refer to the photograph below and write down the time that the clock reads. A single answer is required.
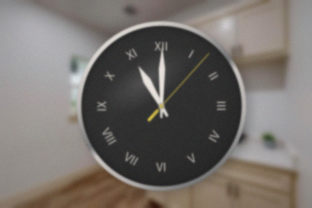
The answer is 11:00:07
